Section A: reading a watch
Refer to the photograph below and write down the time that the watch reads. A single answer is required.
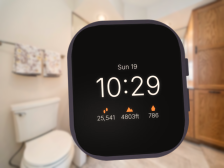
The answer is 10:29
